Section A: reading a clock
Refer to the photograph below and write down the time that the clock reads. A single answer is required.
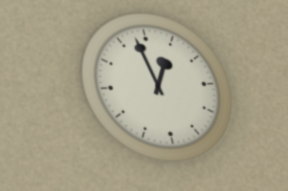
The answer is 12:58
